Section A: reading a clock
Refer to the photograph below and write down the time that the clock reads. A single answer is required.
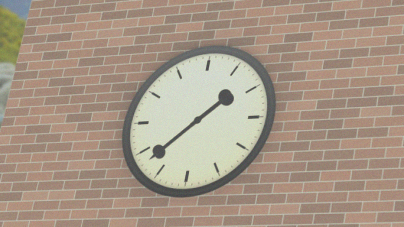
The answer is 1:38
